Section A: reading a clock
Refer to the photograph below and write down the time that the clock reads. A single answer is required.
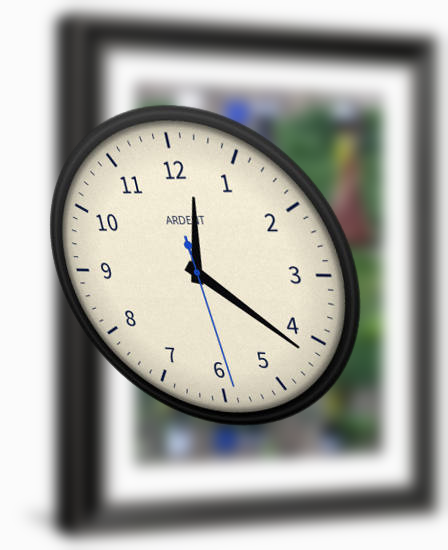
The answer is 12:21:29
